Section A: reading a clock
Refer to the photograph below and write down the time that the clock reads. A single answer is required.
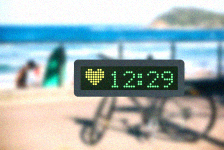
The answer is 12:29
